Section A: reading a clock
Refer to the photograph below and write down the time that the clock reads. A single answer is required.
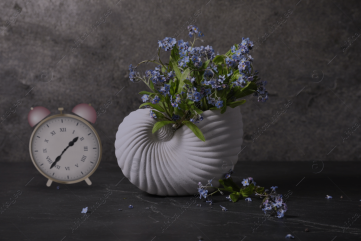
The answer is 1:37
